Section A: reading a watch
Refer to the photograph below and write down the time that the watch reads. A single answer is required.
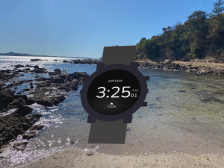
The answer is 3:25
